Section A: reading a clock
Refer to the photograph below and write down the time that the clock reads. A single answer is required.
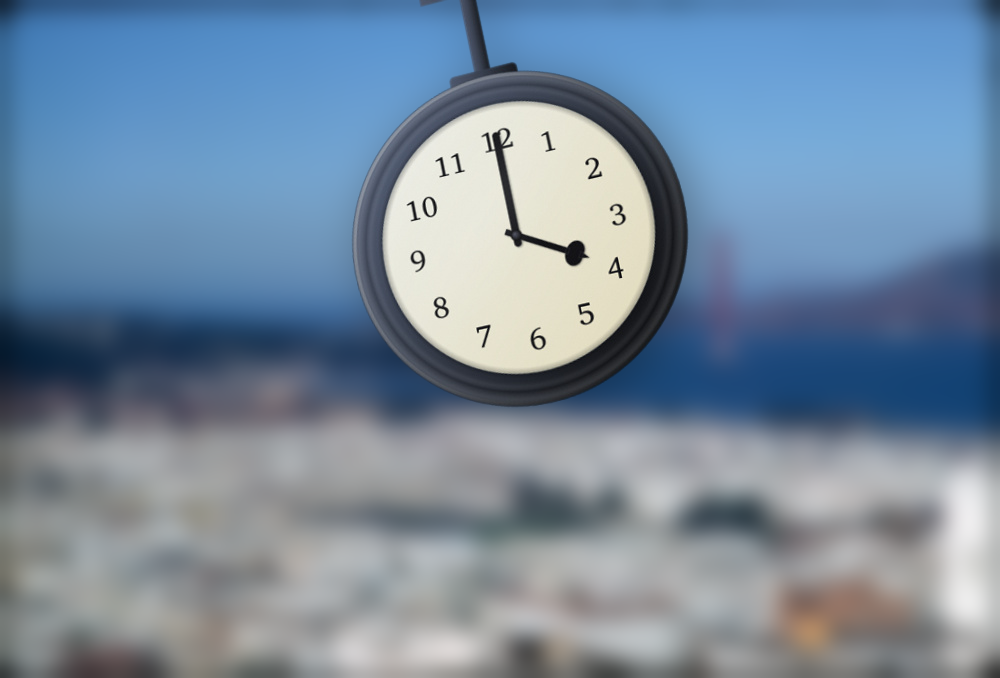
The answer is 4:00
